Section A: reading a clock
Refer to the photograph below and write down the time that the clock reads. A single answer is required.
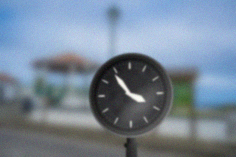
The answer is 3:54
